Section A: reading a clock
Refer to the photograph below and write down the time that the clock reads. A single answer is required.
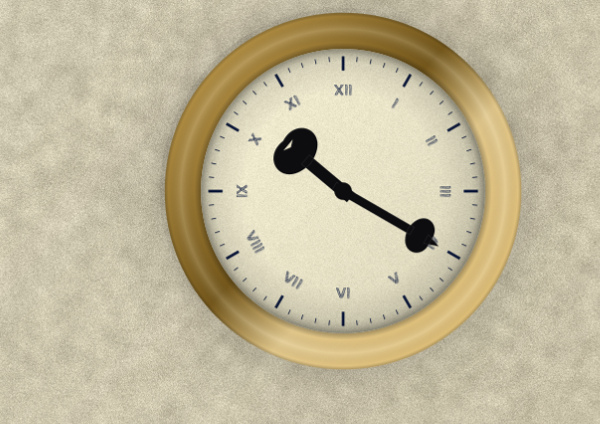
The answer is 10:20
